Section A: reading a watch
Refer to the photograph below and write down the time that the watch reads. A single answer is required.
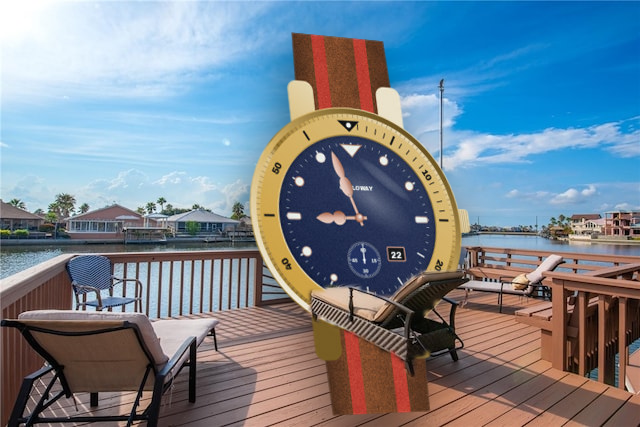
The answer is 8:57
